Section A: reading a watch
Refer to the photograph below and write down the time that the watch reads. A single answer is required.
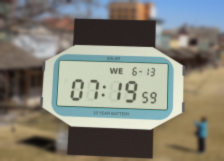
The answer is 7:19:59
